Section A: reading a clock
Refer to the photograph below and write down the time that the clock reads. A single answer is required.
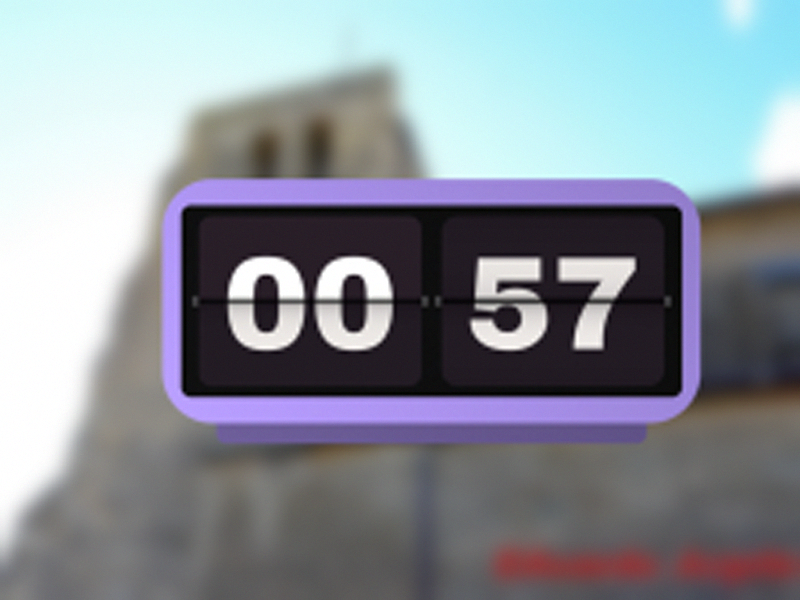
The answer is 0:57
